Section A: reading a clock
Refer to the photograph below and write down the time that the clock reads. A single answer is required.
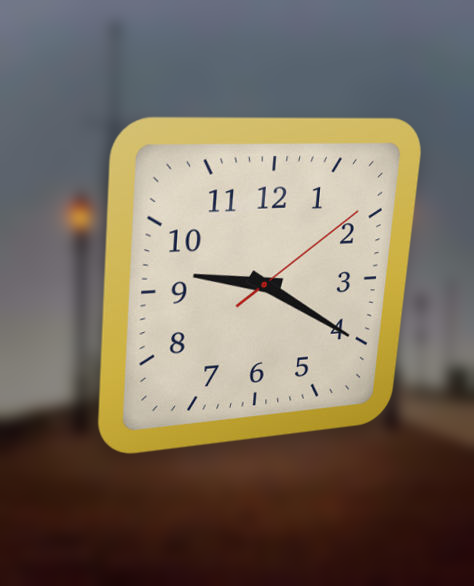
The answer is 9:20:09
